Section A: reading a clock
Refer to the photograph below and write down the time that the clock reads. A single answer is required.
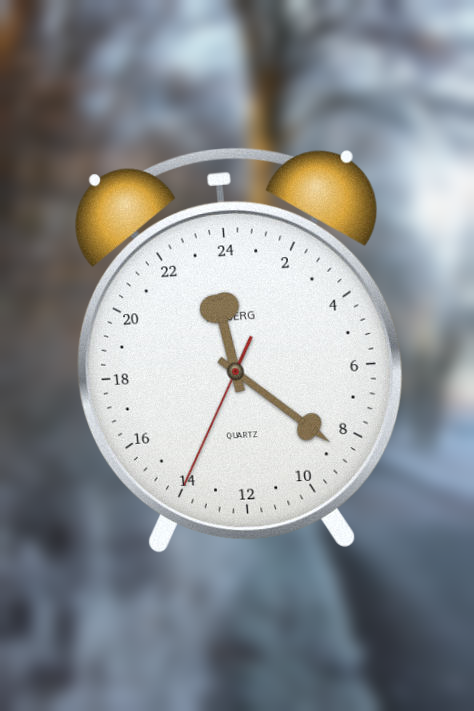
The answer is 23:21:35
